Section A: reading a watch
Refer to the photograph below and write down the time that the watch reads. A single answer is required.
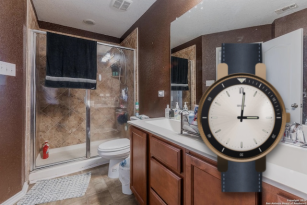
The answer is 3:01
